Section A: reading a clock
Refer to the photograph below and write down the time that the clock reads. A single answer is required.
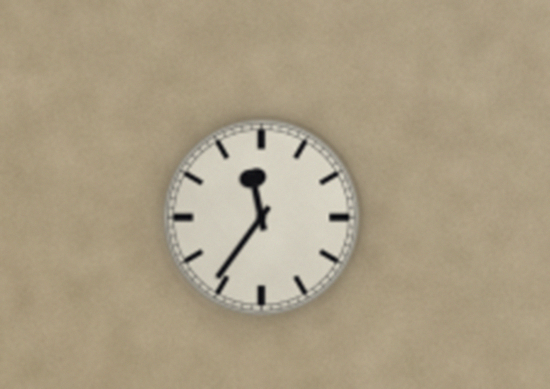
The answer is 11:36
